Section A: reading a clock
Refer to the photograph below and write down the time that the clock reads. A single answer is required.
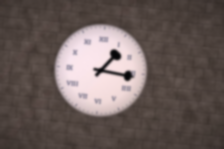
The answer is 1:16
